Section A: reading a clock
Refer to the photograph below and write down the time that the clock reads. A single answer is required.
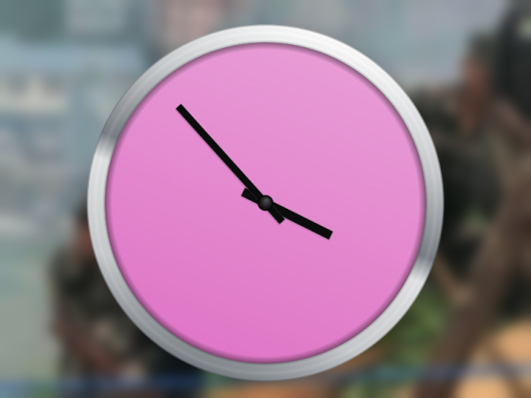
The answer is 3:53
